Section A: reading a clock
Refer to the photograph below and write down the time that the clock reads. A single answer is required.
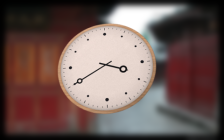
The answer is 3:40
